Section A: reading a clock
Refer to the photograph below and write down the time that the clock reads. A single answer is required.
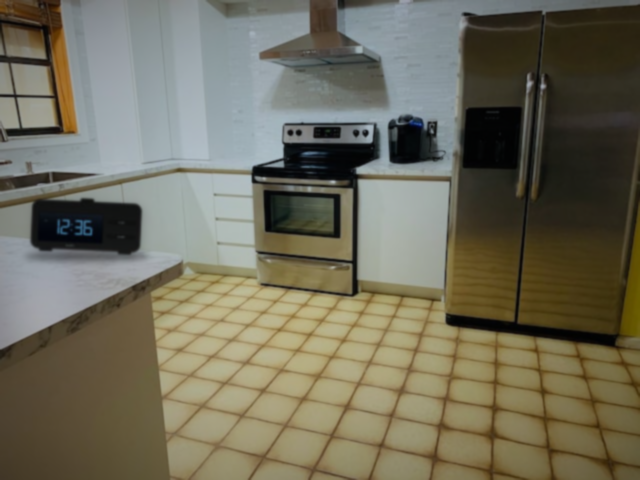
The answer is 12:36
